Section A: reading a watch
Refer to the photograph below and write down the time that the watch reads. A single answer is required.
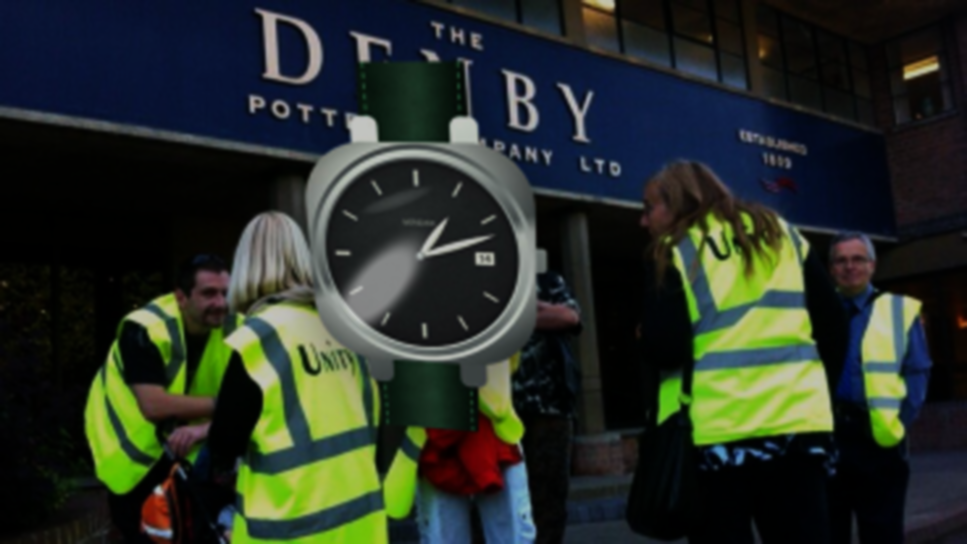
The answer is 1:12
